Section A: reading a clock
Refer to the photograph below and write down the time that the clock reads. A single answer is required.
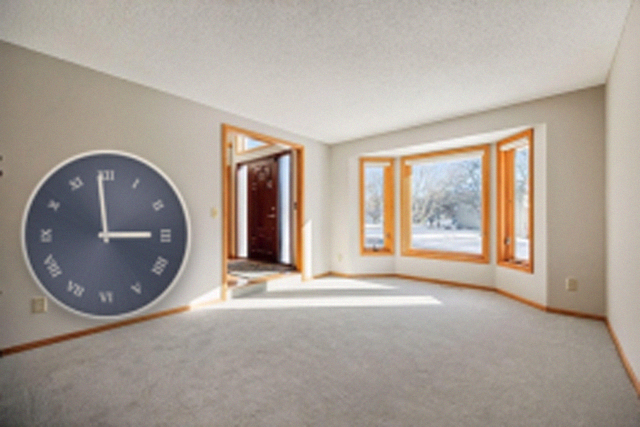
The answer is 2:59
